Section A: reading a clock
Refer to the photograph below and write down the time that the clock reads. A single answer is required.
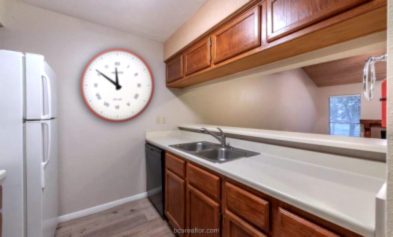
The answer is 11:51
